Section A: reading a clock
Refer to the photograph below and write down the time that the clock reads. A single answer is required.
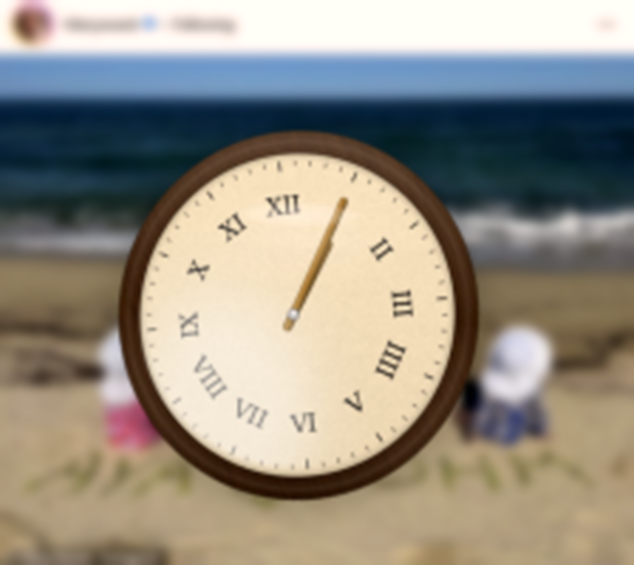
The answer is 1:05
